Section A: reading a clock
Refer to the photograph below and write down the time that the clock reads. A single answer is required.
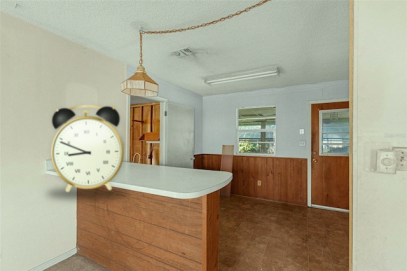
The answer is 8:49
